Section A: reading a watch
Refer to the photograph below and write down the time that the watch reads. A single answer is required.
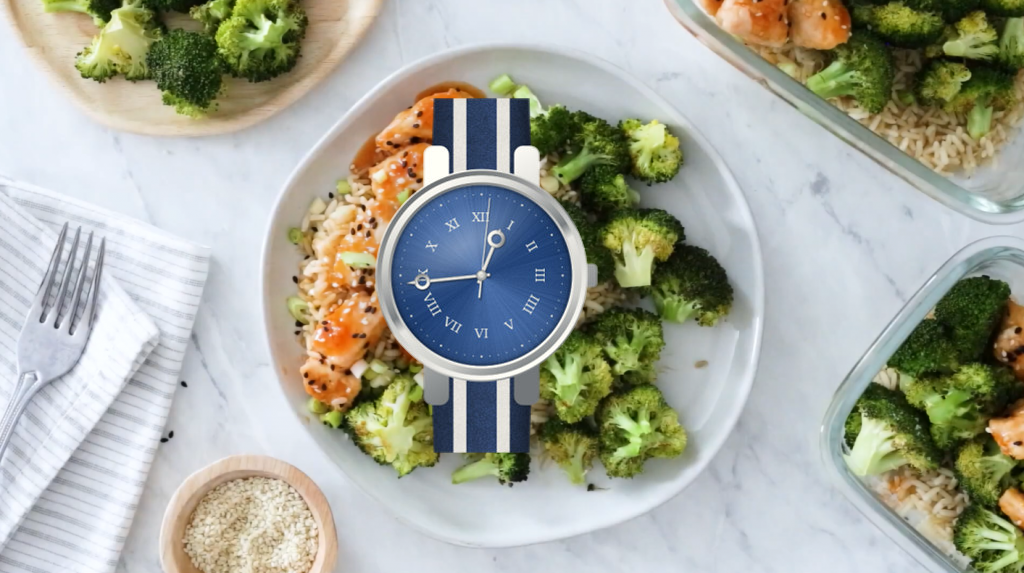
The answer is 12:44:01
